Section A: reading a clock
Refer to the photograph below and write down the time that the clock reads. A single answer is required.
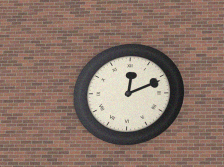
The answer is 12:11
